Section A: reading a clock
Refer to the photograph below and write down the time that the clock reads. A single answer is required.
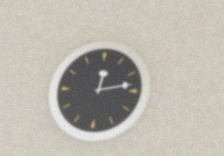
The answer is 12:13
